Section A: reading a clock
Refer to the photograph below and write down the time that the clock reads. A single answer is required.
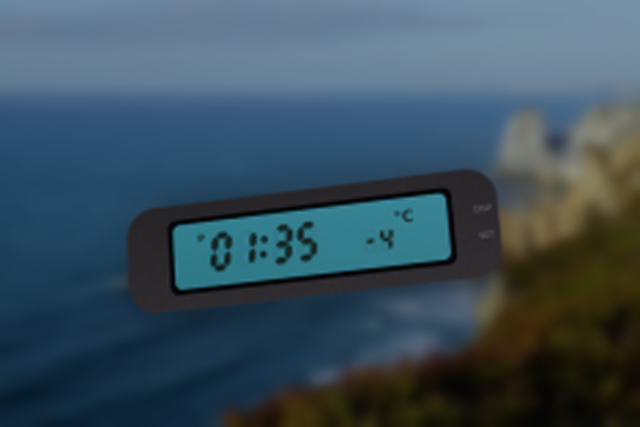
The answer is 1:35
